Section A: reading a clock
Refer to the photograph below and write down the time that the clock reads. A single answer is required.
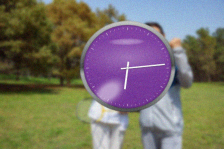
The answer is 6:14
